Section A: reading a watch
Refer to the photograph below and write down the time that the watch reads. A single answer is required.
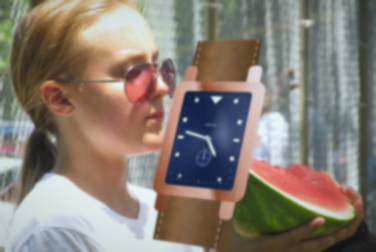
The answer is 4:47
